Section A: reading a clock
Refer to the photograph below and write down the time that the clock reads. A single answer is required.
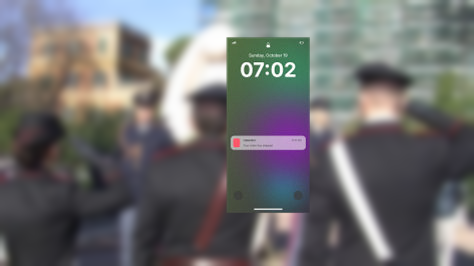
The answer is 7:02
